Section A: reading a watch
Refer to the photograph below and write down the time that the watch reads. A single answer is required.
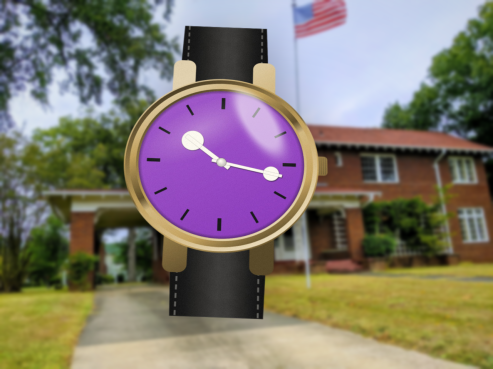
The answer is 10:17
